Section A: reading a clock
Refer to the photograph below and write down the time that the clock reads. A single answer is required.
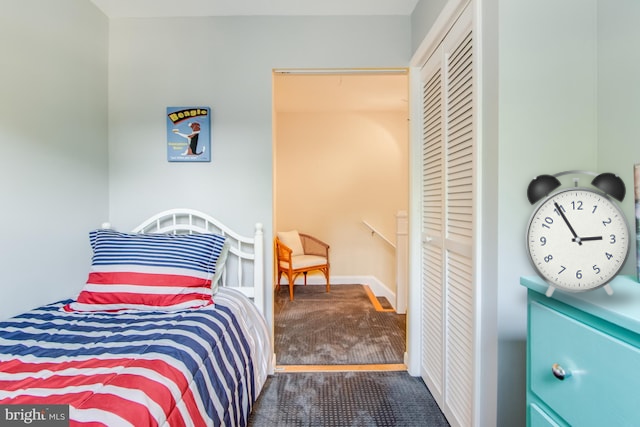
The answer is 2:55
